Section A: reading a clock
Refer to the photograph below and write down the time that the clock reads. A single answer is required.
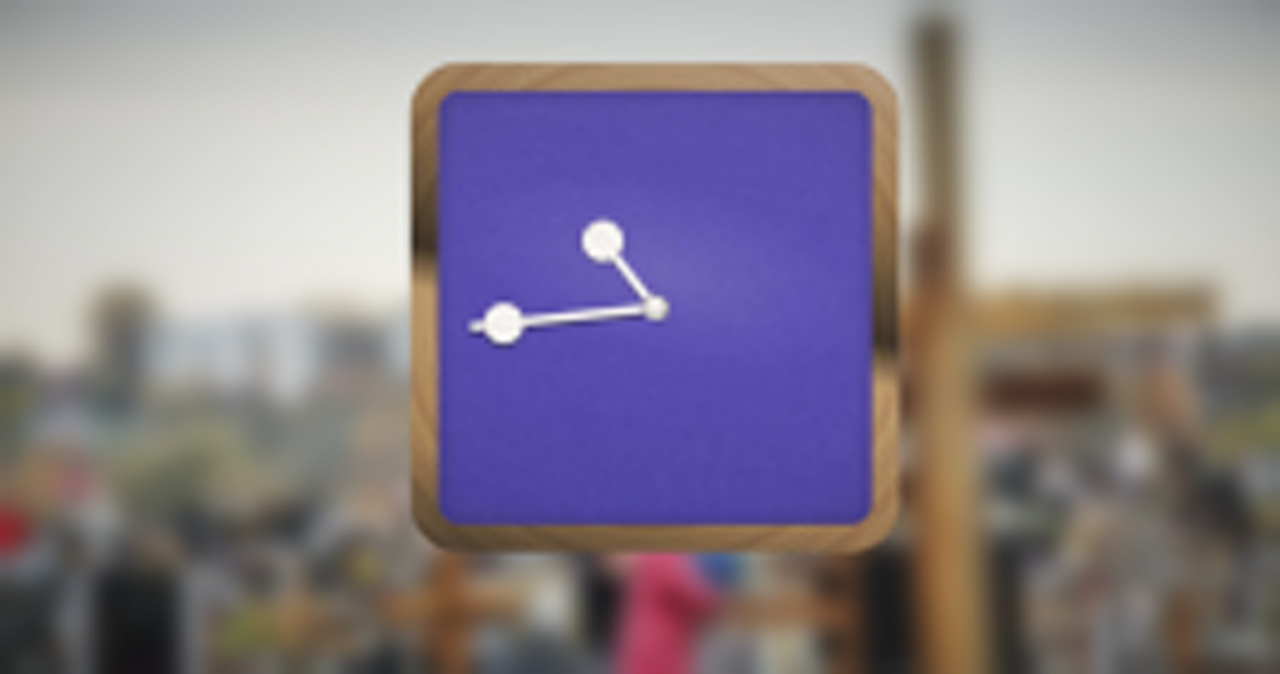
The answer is 10:44
